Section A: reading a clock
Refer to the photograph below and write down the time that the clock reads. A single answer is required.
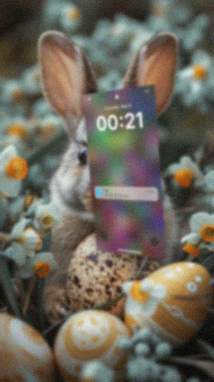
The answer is 0:21
